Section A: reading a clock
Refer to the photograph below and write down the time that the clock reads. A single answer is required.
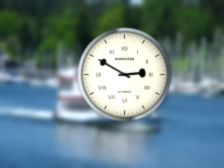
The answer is 2:50
